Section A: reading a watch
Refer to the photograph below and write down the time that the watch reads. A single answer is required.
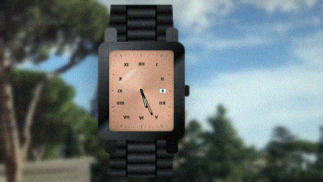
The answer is 5:26
